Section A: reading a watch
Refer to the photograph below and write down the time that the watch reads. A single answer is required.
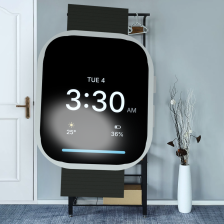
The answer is 3:30
